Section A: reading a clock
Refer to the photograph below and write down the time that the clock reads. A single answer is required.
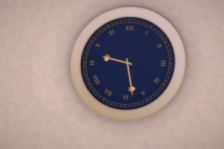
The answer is 9:28
